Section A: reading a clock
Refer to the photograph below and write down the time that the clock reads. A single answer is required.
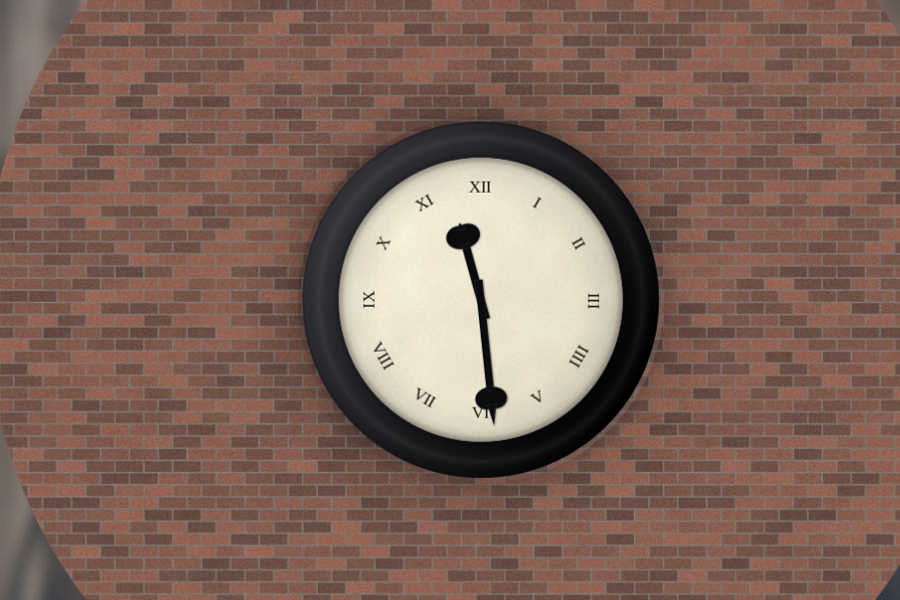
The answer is 11:29
